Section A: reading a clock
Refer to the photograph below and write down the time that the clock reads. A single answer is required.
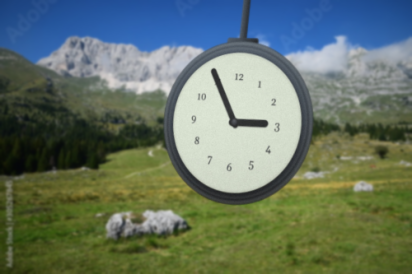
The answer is 2:55
